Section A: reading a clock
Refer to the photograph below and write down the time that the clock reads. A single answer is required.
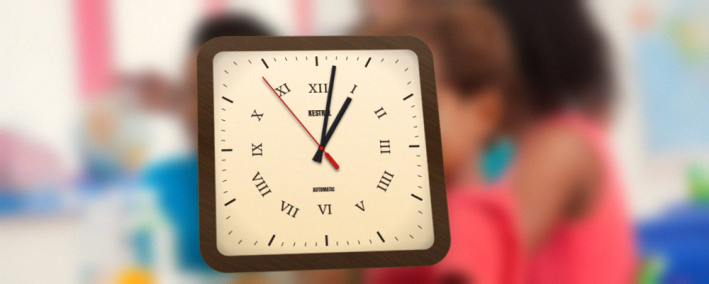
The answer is 1:01:54
